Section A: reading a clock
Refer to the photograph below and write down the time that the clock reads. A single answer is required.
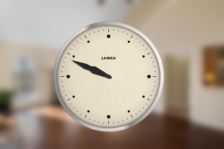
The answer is 9:49
